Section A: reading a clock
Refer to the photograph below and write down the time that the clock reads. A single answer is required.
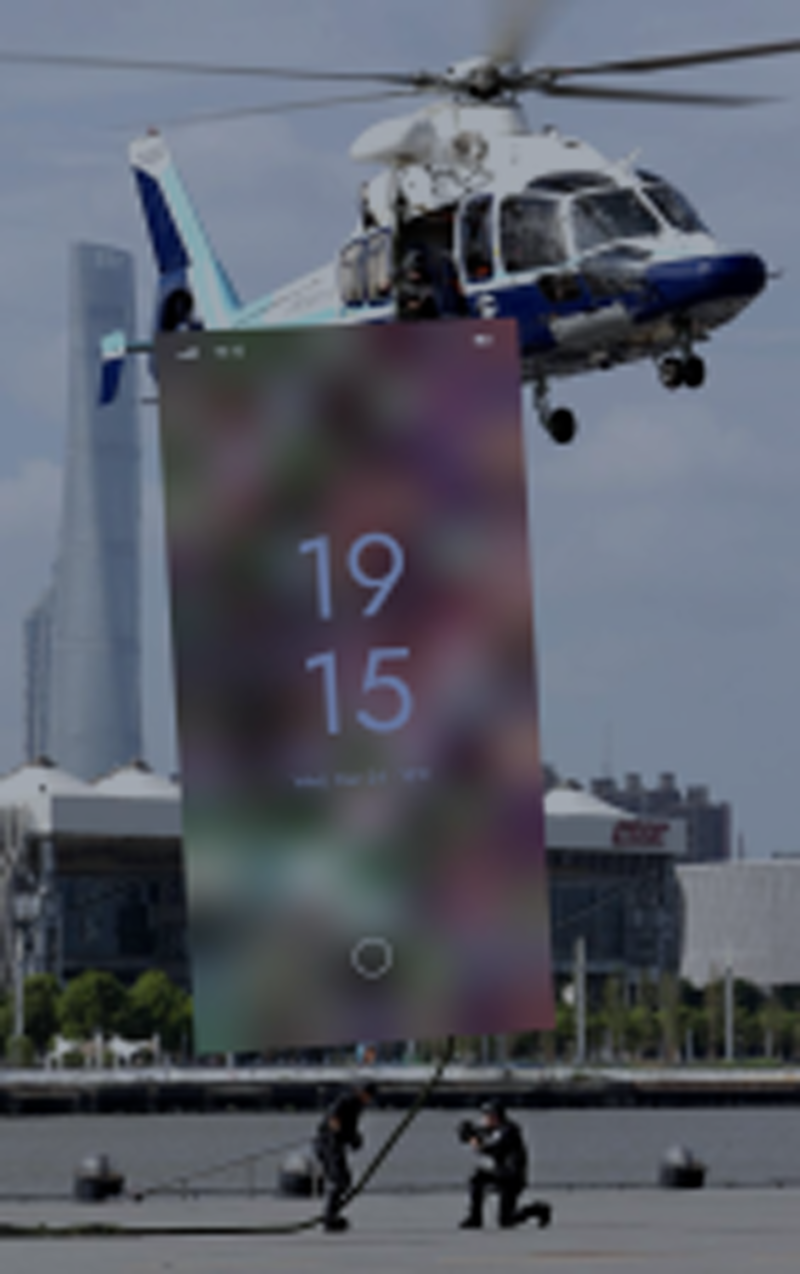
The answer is 19:15
